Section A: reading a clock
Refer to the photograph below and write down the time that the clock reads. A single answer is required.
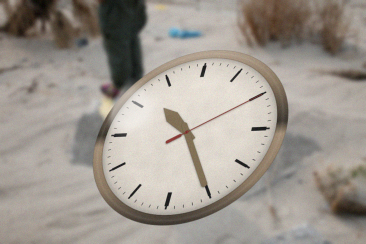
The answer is 10:25:10
